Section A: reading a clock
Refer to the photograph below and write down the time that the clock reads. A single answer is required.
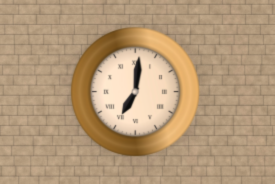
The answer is 7:01
